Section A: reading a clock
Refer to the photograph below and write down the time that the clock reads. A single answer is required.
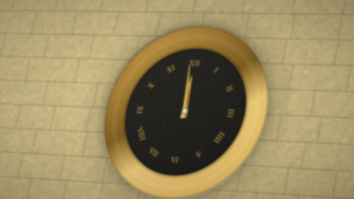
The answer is 11:59
